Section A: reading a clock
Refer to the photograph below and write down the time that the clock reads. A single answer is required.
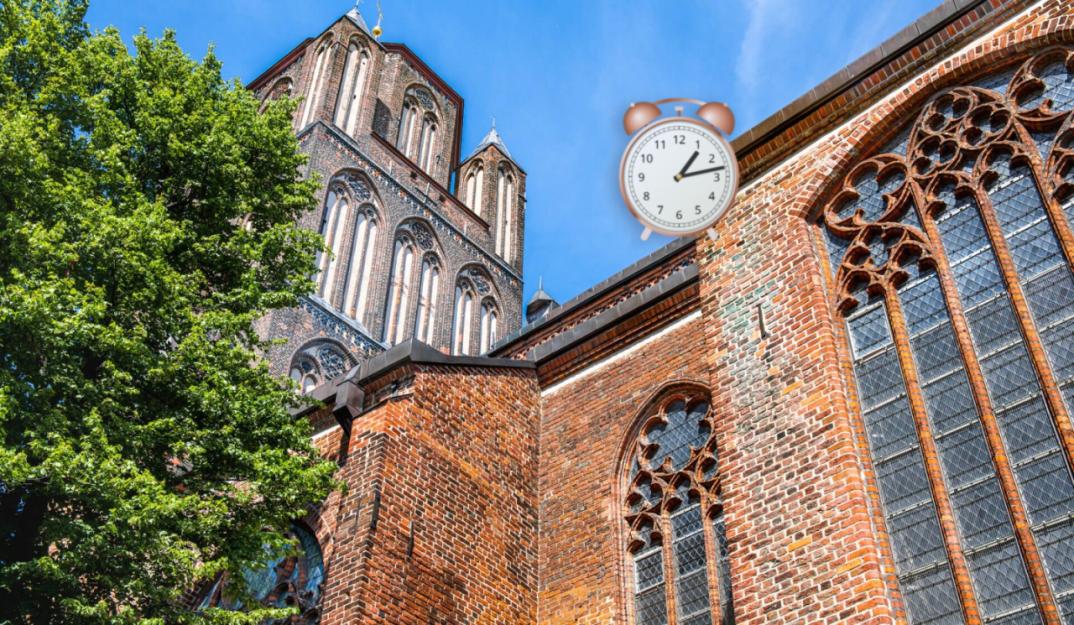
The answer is 1:13
